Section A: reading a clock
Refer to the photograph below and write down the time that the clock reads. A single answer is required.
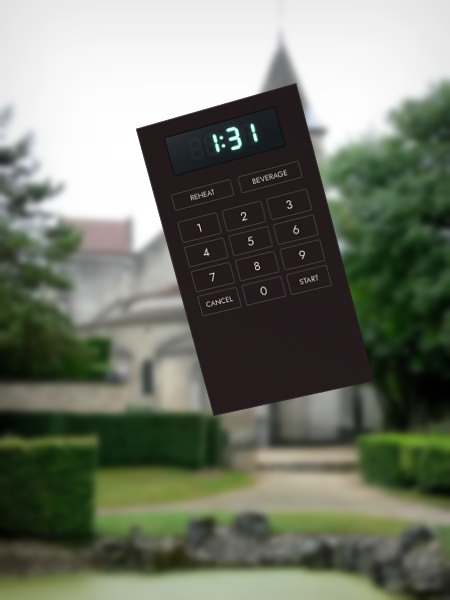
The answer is 1:31
